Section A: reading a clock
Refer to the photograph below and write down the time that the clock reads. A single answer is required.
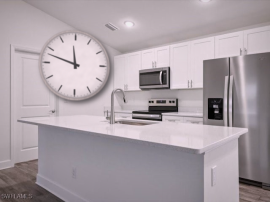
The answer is 11:48
